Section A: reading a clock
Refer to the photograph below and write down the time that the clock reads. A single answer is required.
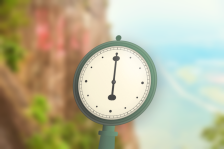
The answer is 6:00
